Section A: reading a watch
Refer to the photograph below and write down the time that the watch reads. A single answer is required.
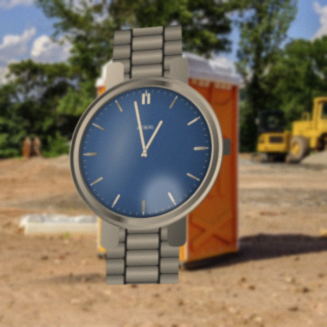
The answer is 12:58
